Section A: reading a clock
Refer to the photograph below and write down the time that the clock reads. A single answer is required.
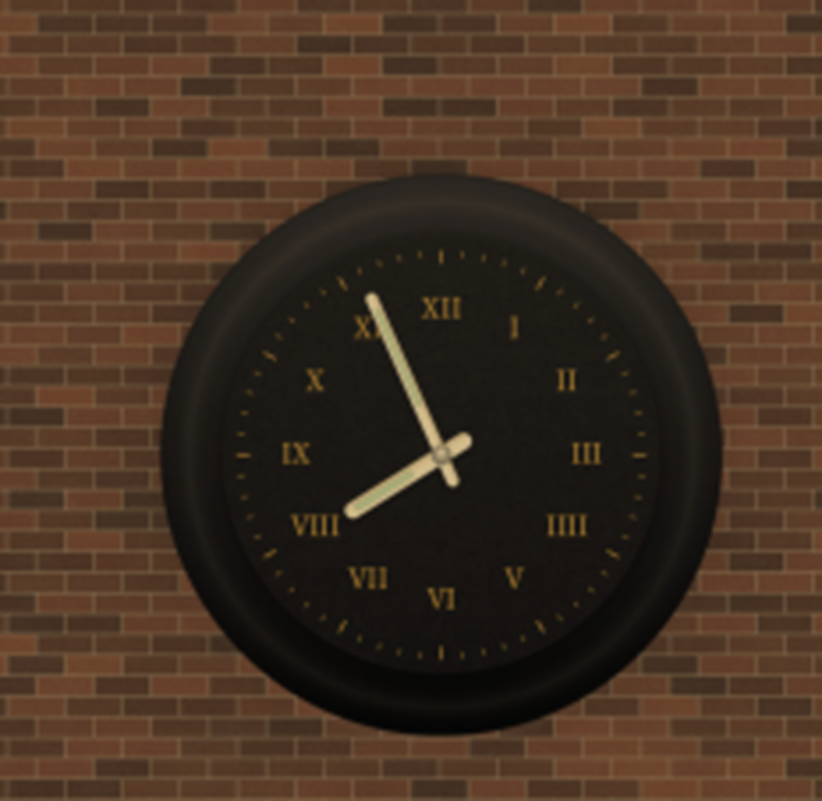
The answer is 7:56
